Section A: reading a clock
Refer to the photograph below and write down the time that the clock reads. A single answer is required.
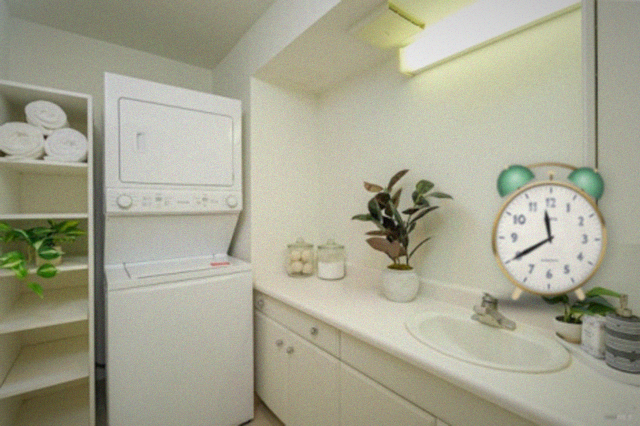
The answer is 11:40
